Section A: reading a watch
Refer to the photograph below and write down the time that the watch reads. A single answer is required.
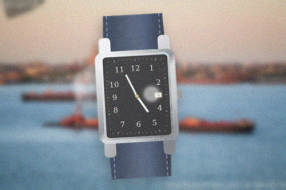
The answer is 4:56
